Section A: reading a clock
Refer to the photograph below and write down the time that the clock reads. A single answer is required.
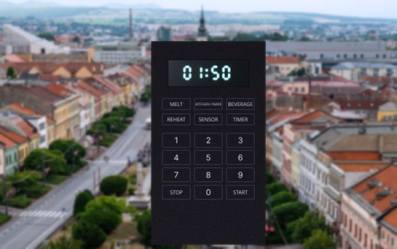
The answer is 1:50
